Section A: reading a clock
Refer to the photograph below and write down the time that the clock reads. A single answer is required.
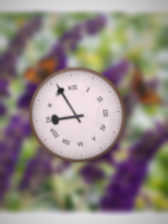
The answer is 8:56
